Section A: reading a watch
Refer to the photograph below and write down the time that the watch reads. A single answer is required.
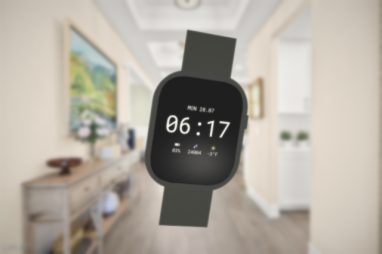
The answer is 6:17
